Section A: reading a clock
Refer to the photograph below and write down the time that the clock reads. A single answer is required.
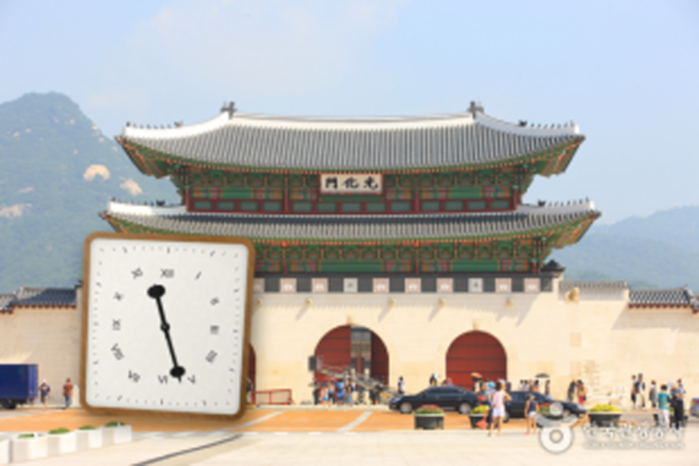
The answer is 11:27
